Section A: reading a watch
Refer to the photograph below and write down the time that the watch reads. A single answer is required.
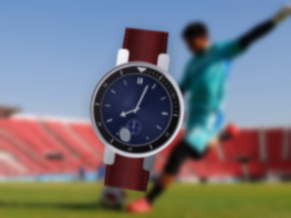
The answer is 8:03
